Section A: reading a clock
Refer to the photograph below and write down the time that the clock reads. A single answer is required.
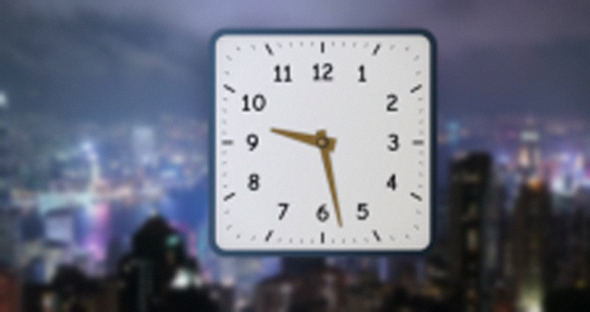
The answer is 9:28
